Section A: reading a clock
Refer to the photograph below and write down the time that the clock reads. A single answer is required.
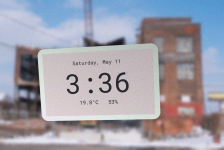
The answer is 3:36
